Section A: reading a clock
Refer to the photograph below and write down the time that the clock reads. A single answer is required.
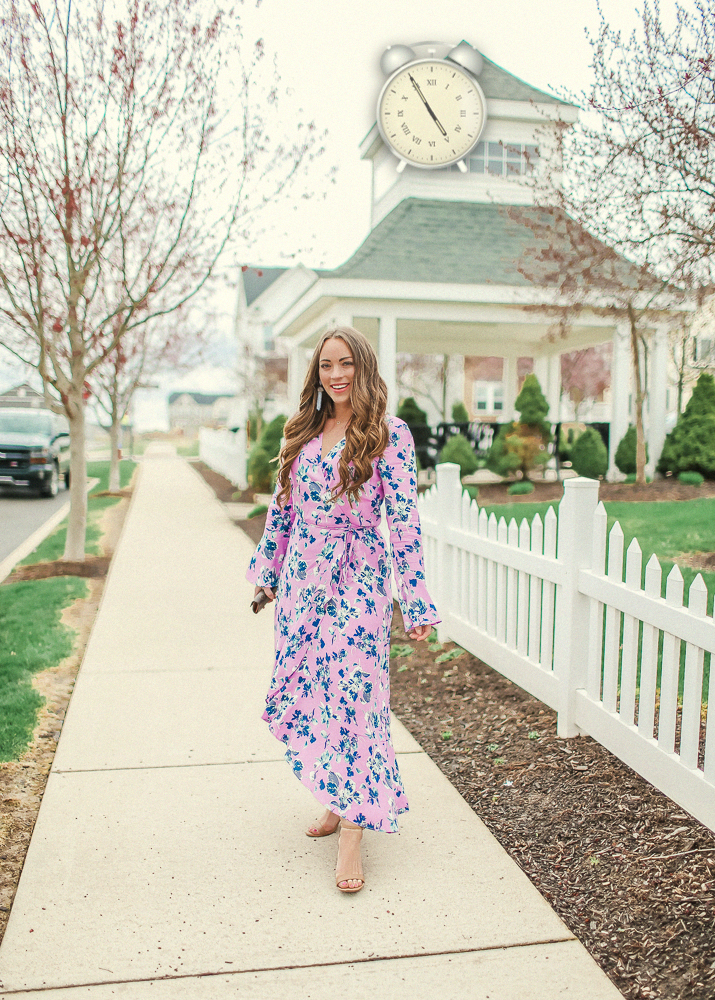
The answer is 4:55
